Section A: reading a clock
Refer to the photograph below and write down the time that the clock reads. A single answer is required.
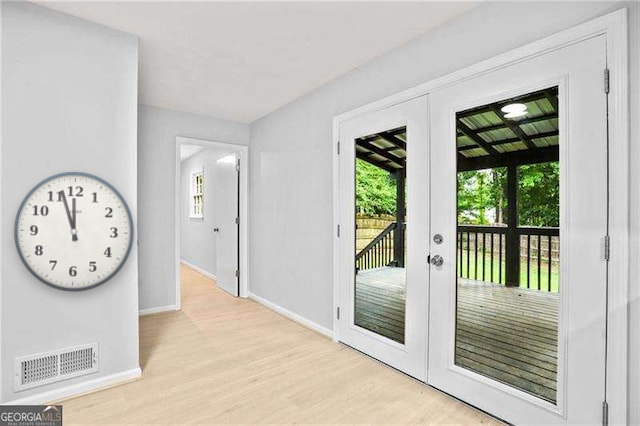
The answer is 11:57
